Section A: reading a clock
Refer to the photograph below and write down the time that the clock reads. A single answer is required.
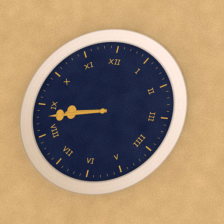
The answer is 8:43
